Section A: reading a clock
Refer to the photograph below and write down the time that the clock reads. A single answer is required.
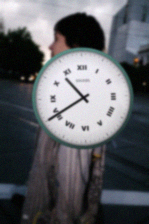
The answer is 10:40
